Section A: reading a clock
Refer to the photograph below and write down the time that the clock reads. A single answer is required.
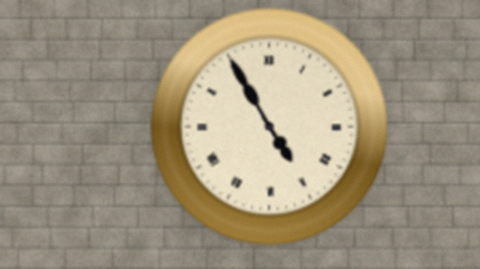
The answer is 4:55
